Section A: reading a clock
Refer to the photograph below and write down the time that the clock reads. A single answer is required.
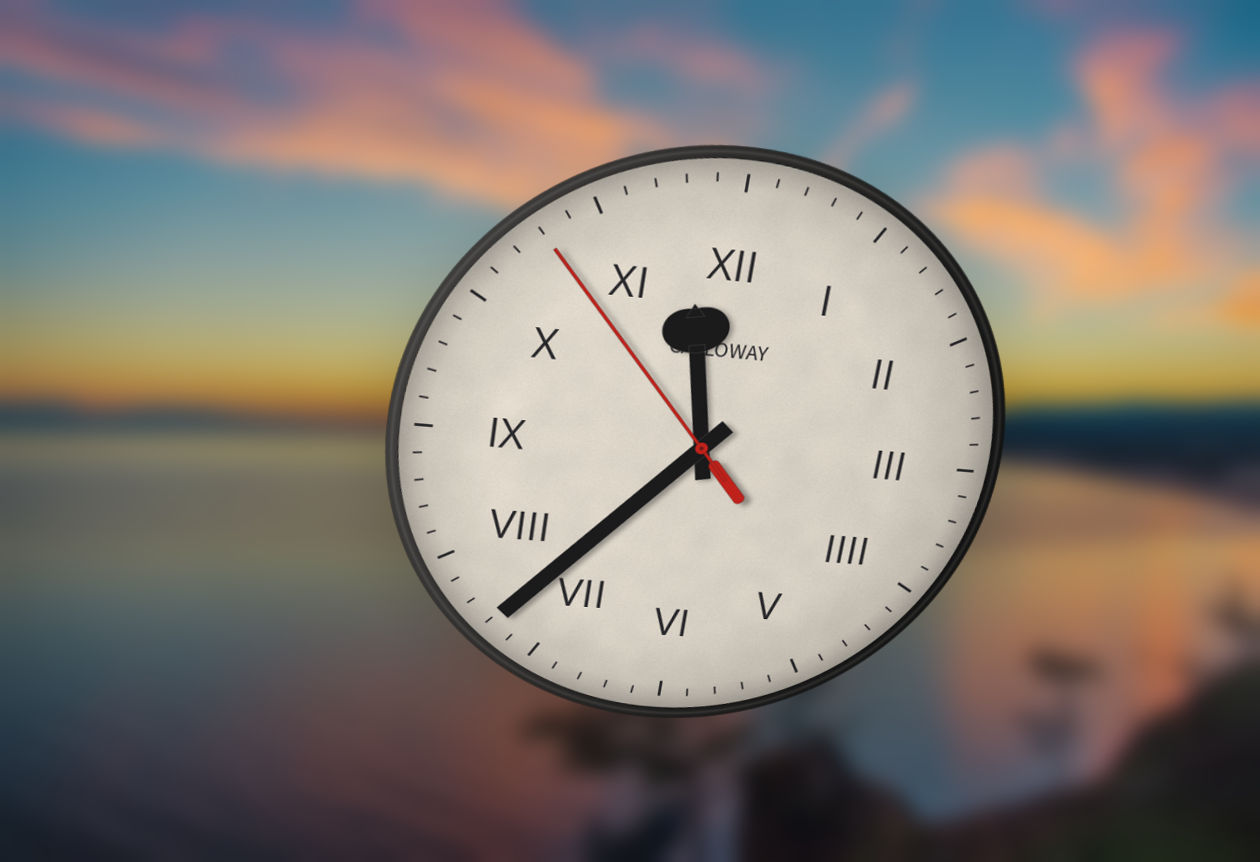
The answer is 11:36:53
